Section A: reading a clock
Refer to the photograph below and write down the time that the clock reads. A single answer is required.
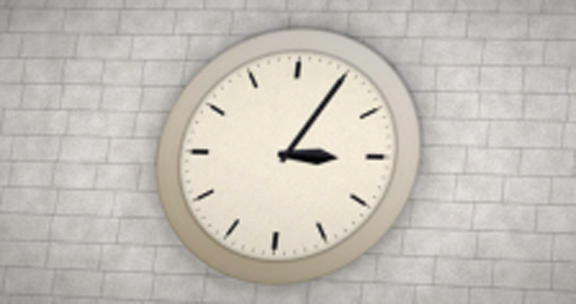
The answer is 3:05
